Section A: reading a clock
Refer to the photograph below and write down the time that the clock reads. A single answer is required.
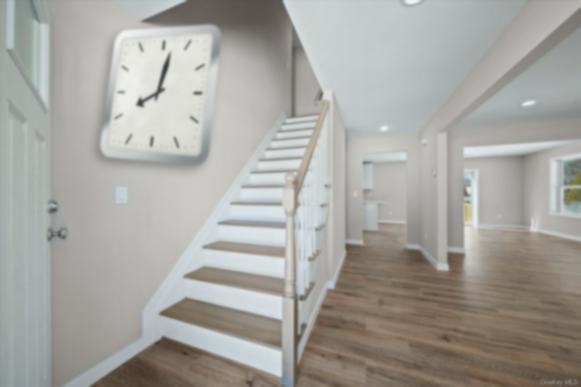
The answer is 8:02
